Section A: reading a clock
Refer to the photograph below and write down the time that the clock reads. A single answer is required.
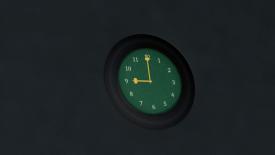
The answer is 9:00
